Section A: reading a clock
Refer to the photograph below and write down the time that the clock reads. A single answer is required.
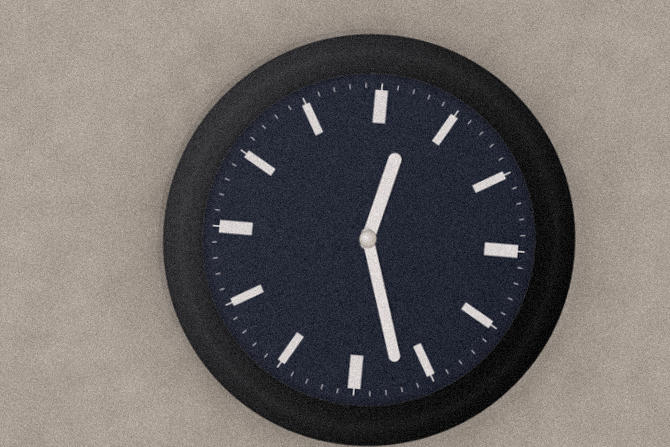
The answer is 12:27
